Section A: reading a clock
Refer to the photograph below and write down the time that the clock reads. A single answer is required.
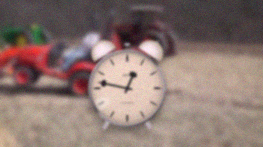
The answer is 12:47
